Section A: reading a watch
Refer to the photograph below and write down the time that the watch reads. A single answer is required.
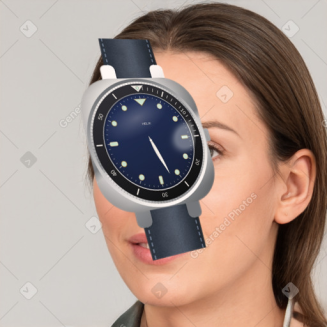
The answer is 5:27
